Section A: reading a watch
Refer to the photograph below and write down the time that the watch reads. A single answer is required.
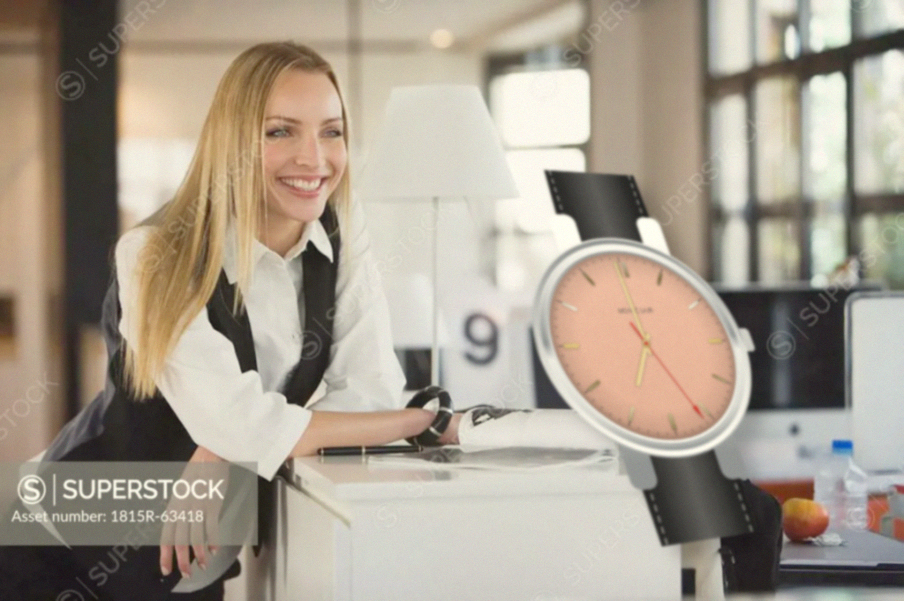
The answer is 6:59:26
